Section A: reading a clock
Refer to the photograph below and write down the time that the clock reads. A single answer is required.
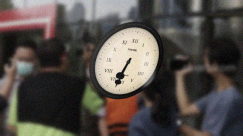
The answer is 6:32
